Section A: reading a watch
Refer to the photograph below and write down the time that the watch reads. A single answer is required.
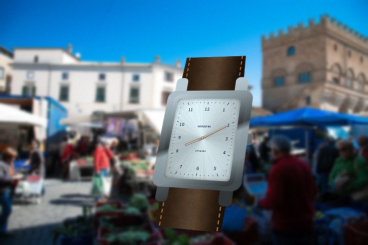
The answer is 8:10
